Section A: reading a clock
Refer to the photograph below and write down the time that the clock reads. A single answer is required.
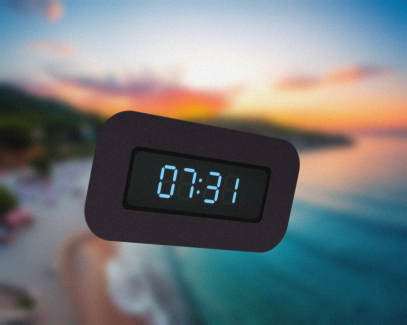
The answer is 7:31
